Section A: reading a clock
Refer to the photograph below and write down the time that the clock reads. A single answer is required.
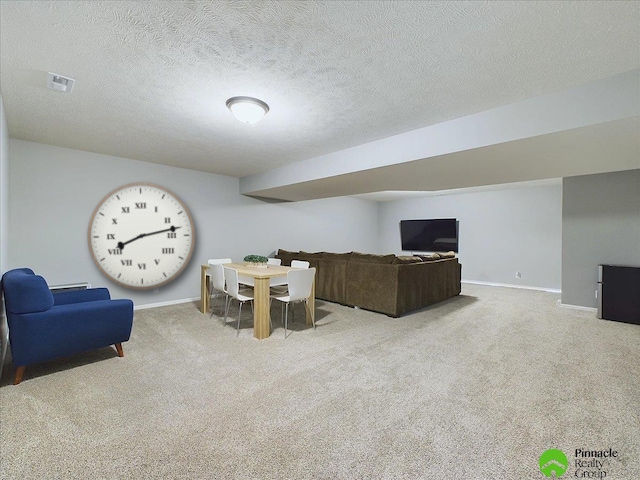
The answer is 8:13
